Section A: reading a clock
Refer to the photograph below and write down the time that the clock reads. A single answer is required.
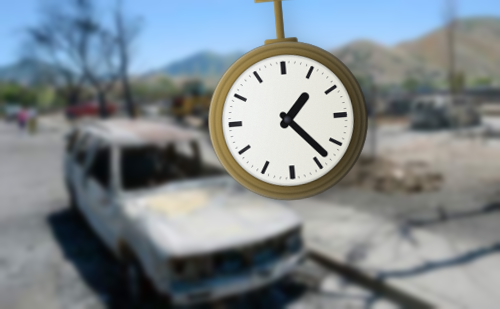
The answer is 1:23
